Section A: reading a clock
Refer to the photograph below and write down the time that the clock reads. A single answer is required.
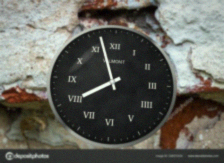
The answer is 7:57
